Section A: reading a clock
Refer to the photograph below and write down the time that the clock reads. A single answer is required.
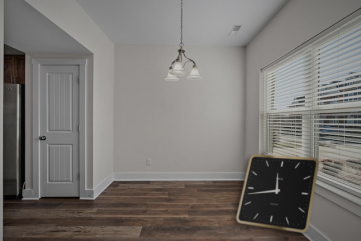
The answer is 11:43
